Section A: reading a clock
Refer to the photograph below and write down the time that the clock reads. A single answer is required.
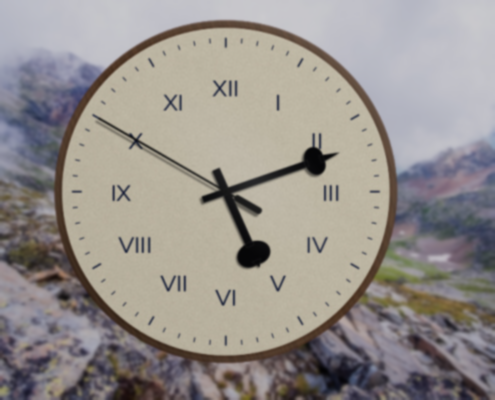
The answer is 5:11:50
